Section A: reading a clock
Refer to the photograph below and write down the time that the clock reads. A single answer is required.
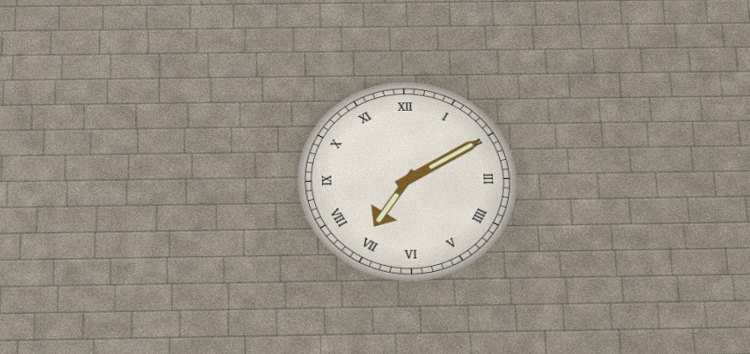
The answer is 7:10
